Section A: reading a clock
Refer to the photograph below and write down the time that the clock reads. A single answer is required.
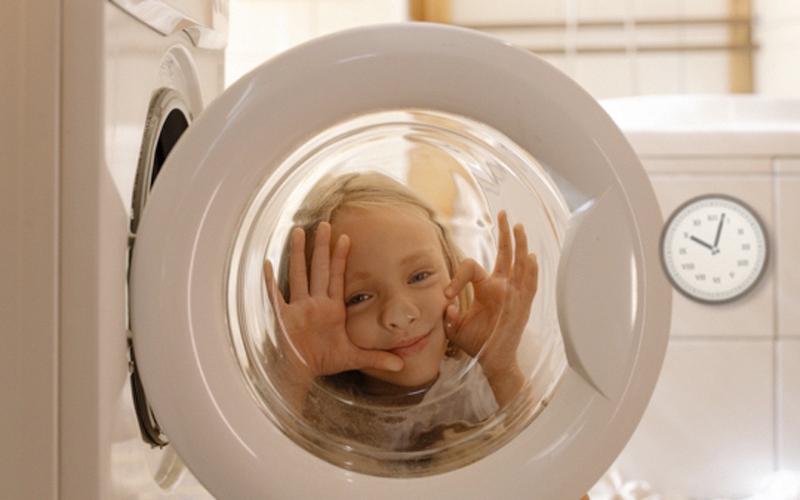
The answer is 10:03
